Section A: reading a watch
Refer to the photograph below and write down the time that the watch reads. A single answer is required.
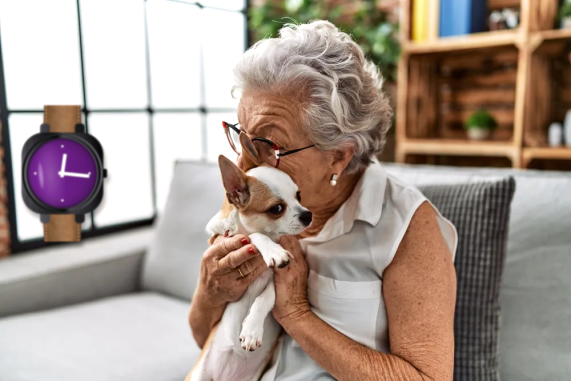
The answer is 12:16
